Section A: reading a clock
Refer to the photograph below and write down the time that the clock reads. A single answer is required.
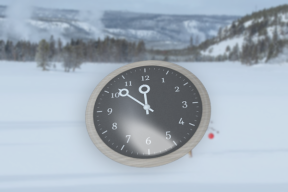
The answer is 11:52
